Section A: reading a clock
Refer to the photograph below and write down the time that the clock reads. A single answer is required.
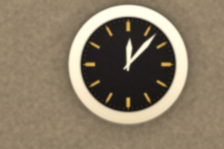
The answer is 12:07
